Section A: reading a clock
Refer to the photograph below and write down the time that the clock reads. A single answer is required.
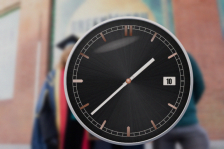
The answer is 1:38
